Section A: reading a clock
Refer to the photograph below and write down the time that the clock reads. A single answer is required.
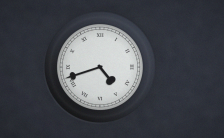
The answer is 4:42
